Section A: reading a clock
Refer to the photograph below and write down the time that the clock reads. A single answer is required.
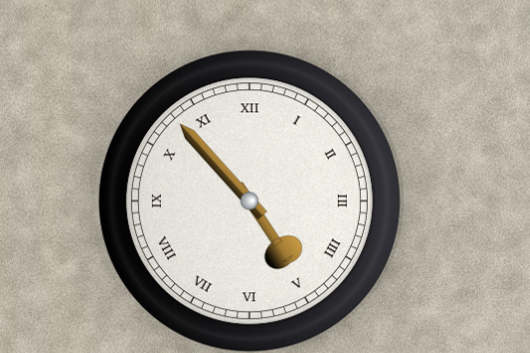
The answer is 4:53
